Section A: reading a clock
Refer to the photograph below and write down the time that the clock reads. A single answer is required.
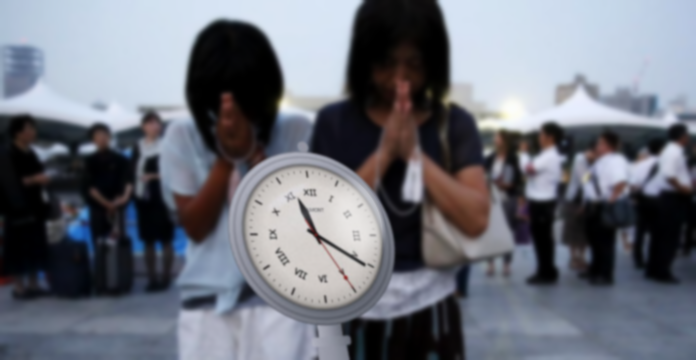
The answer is 11:20:25
